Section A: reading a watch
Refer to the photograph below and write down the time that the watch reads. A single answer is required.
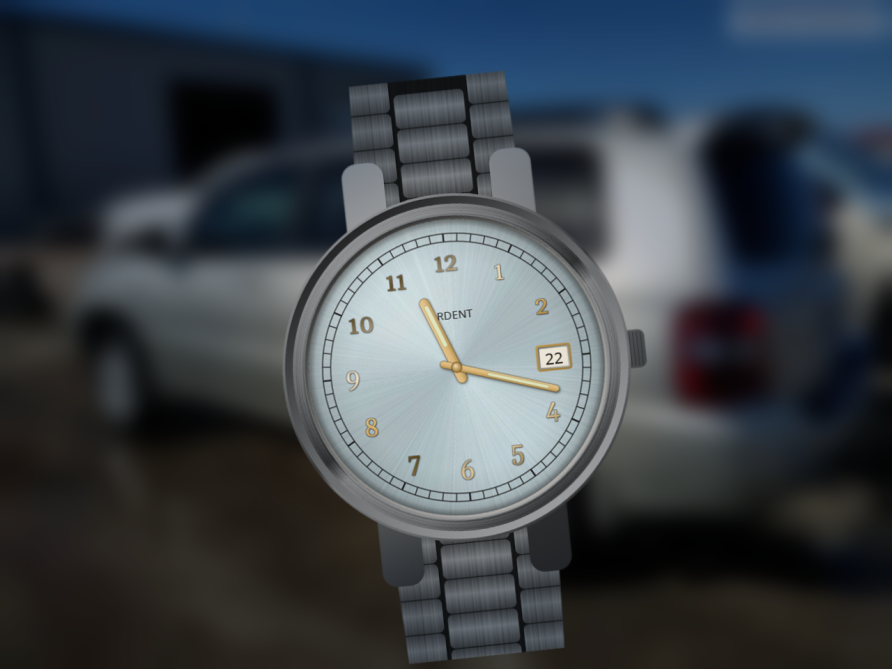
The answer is 11:18
